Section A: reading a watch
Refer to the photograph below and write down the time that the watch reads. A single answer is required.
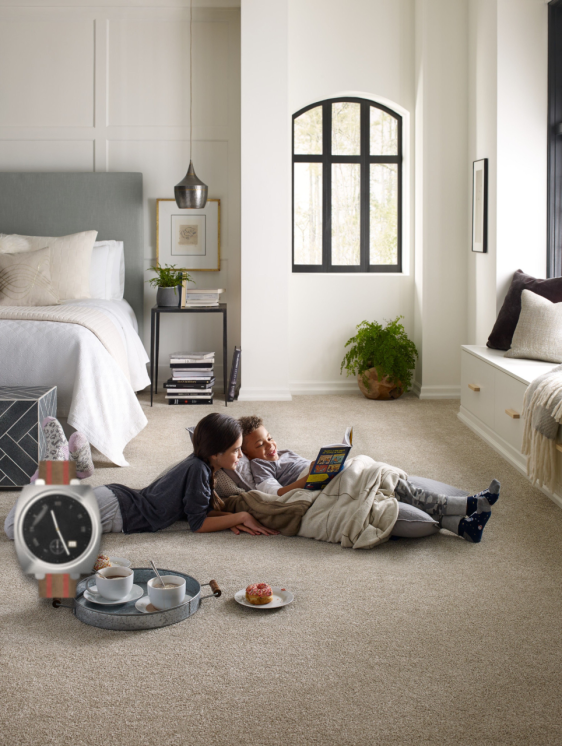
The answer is 11:26
